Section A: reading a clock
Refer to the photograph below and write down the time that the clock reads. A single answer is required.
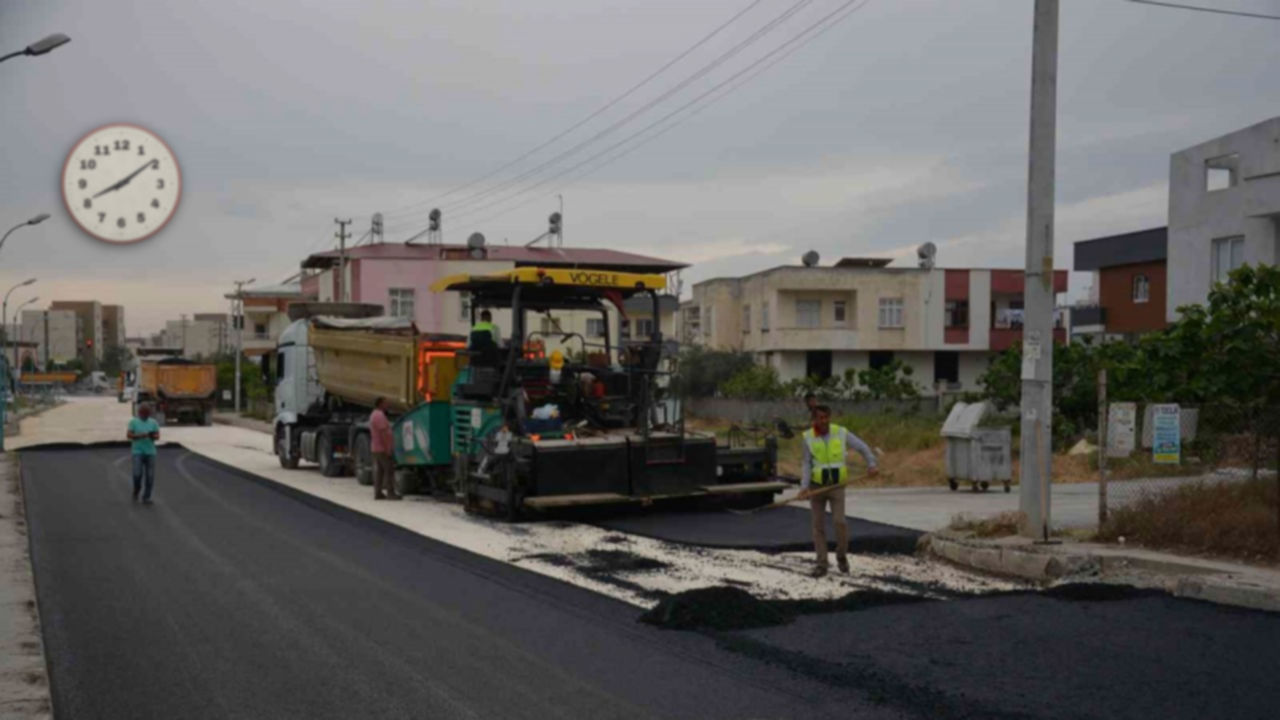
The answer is 8:09
